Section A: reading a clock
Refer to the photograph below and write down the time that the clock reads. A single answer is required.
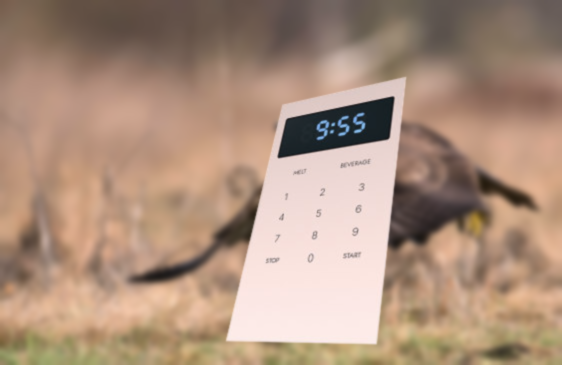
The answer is 9:55
